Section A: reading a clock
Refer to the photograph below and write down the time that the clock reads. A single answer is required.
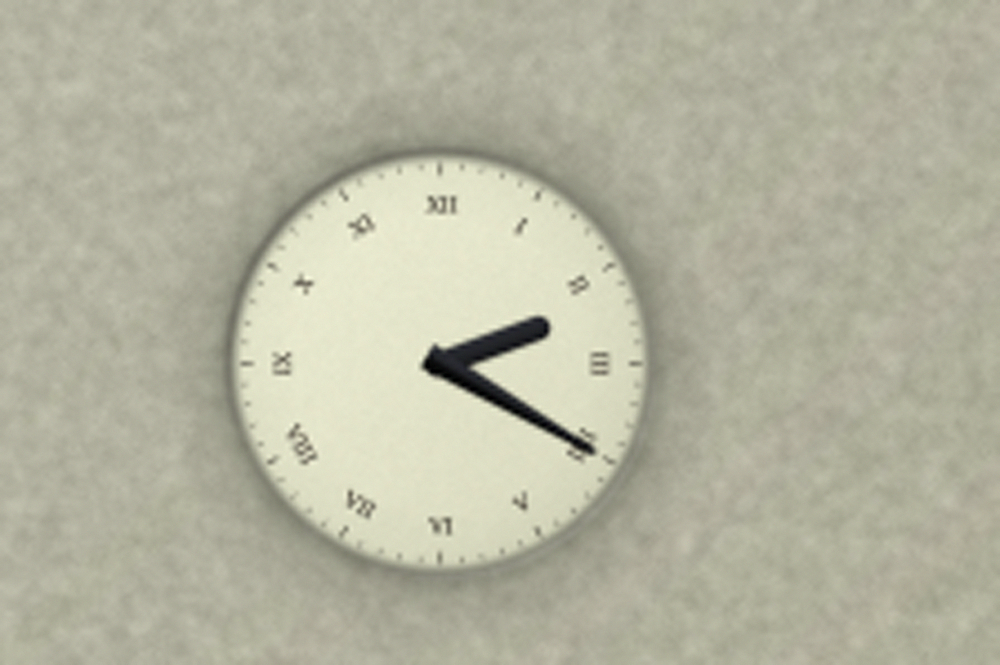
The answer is 2:20
